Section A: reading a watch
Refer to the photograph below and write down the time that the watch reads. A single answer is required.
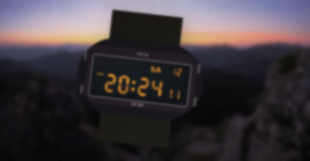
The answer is 20:24
